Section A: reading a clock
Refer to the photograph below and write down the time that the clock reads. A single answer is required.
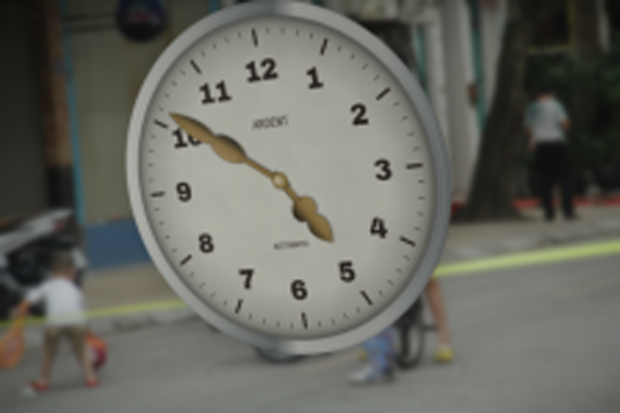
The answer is 4:51
